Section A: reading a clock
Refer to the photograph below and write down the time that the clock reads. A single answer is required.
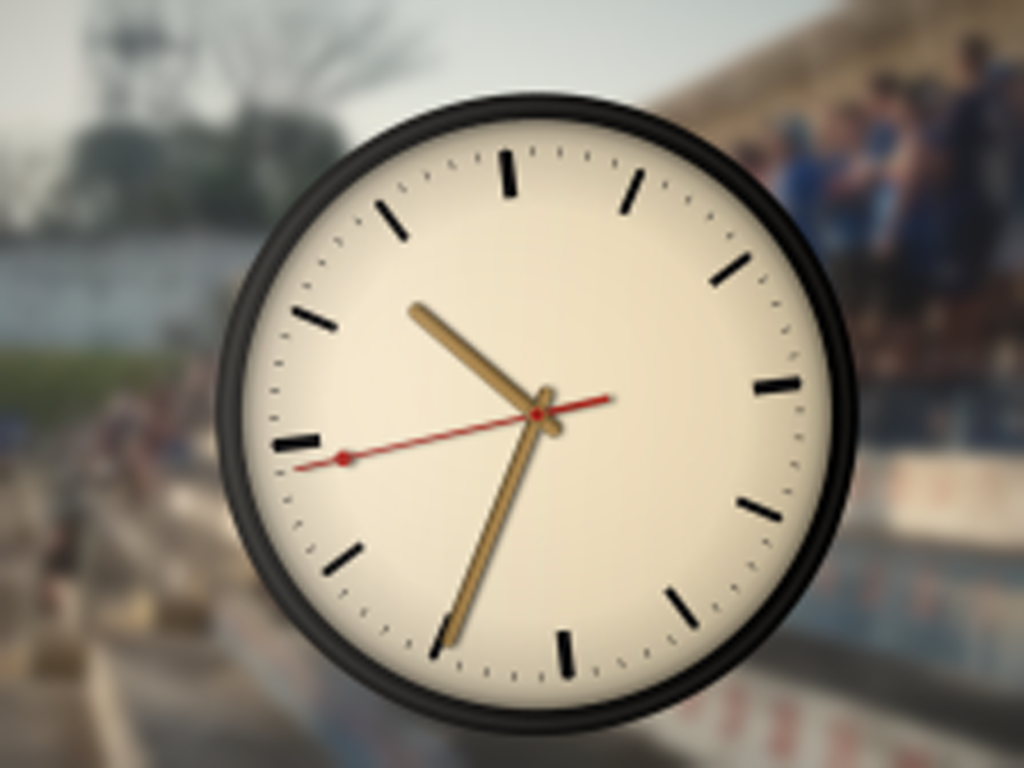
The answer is 10:34:44
